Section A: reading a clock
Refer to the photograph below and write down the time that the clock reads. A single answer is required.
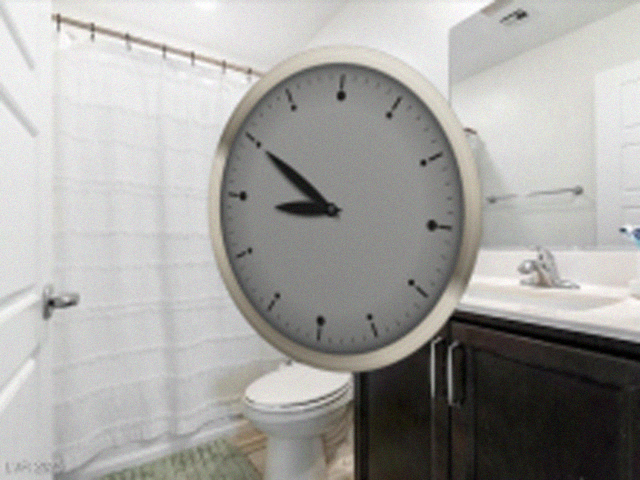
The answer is 8:50
